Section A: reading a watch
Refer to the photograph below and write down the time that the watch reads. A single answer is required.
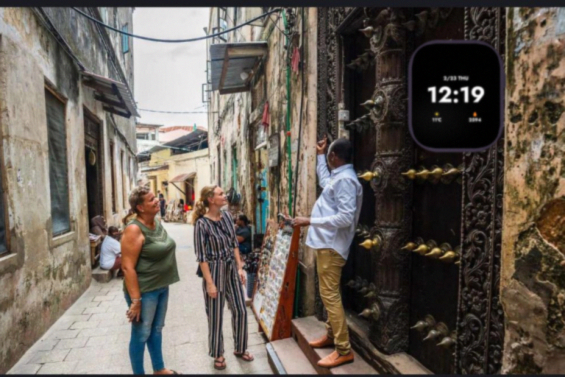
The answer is 12:19
